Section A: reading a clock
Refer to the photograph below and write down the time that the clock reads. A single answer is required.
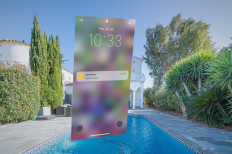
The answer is 10:33
